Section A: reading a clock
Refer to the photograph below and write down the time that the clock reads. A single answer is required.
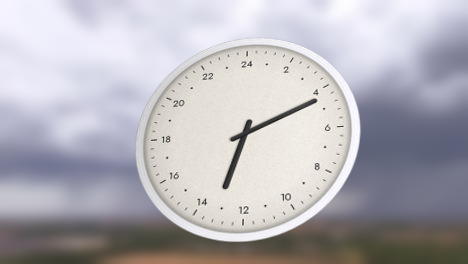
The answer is 13:11
